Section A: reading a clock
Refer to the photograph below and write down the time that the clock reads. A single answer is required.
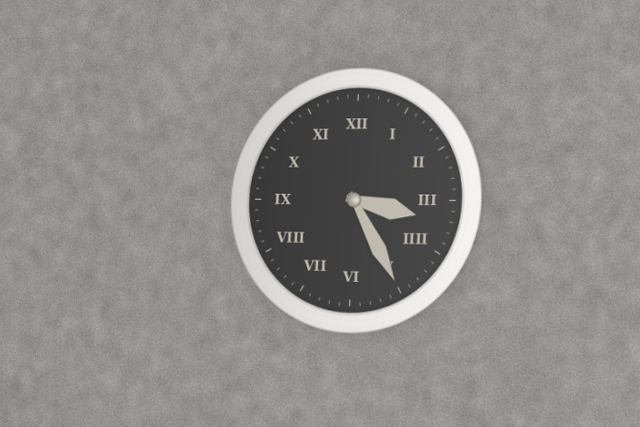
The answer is 3:25
